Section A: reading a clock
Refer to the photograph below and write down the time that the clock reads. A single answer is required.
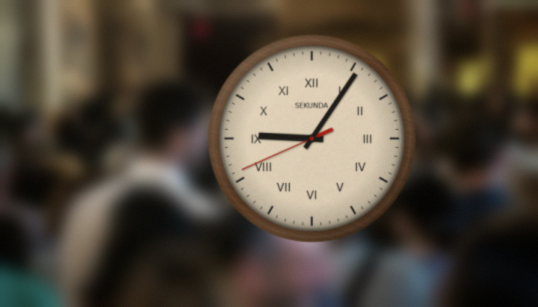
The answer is 9:05:41
